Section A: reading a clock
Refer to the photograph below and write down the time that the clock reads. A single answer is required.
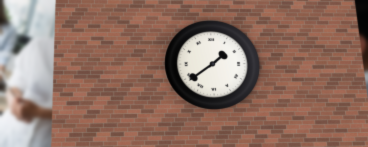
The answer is 1:39
